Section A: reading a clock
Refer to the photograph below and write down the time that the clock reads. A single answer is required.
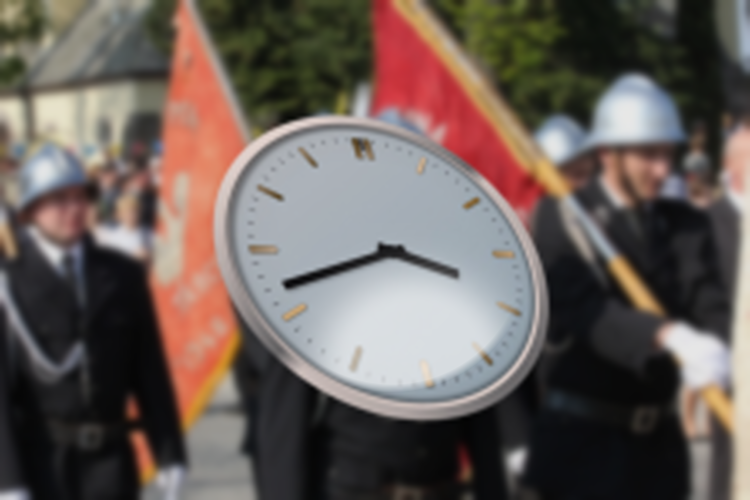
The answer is 3:42
